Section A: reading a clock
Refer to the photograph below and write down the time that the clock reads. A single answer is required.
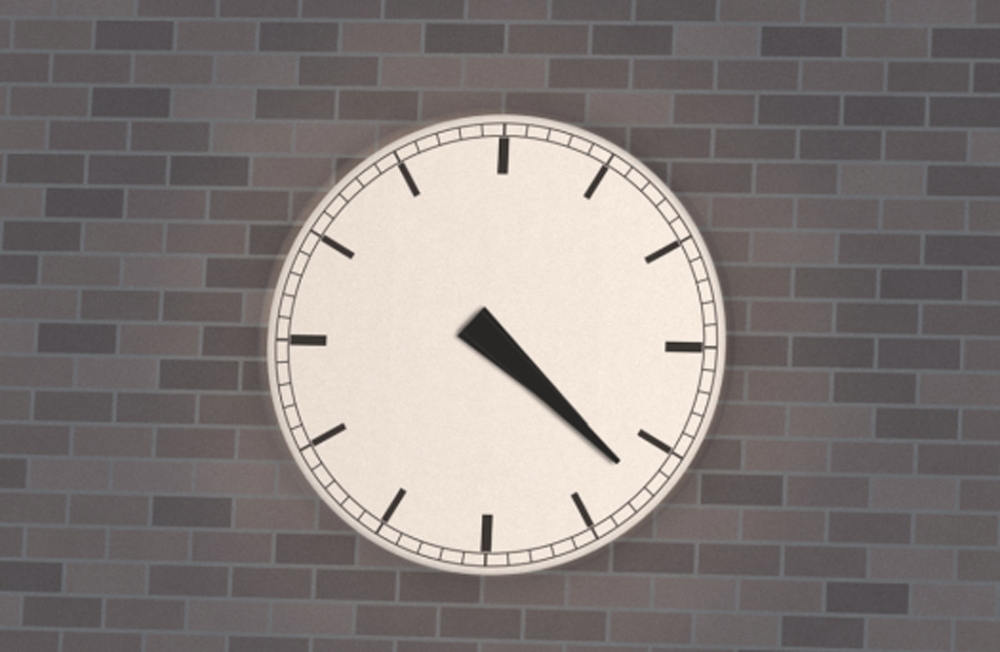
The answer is 4:22
